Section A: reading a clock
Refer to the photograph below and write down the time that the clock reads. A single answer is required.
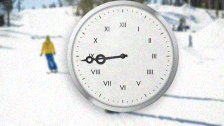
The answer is 8:44
